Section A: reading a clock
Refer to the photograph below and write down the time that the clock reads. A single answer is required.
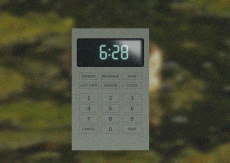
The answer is 6:28
